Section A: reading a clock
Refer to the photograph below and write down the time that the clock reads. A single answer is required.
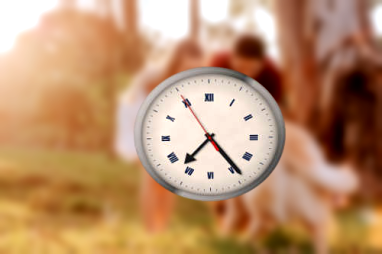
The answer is 7:23:55
